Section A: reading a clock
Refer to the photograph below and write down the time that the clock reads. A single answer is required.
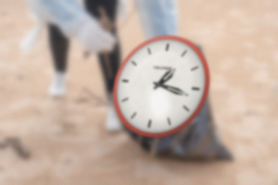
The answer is 1:17
